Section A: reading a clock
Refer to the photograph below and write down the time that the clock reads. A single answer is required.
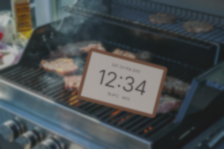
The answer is 12:34
